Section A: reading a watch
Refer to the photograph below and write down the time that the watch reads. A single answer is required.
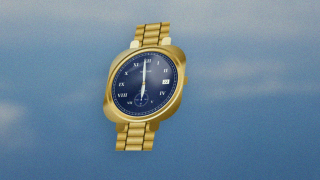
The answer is 5:59
